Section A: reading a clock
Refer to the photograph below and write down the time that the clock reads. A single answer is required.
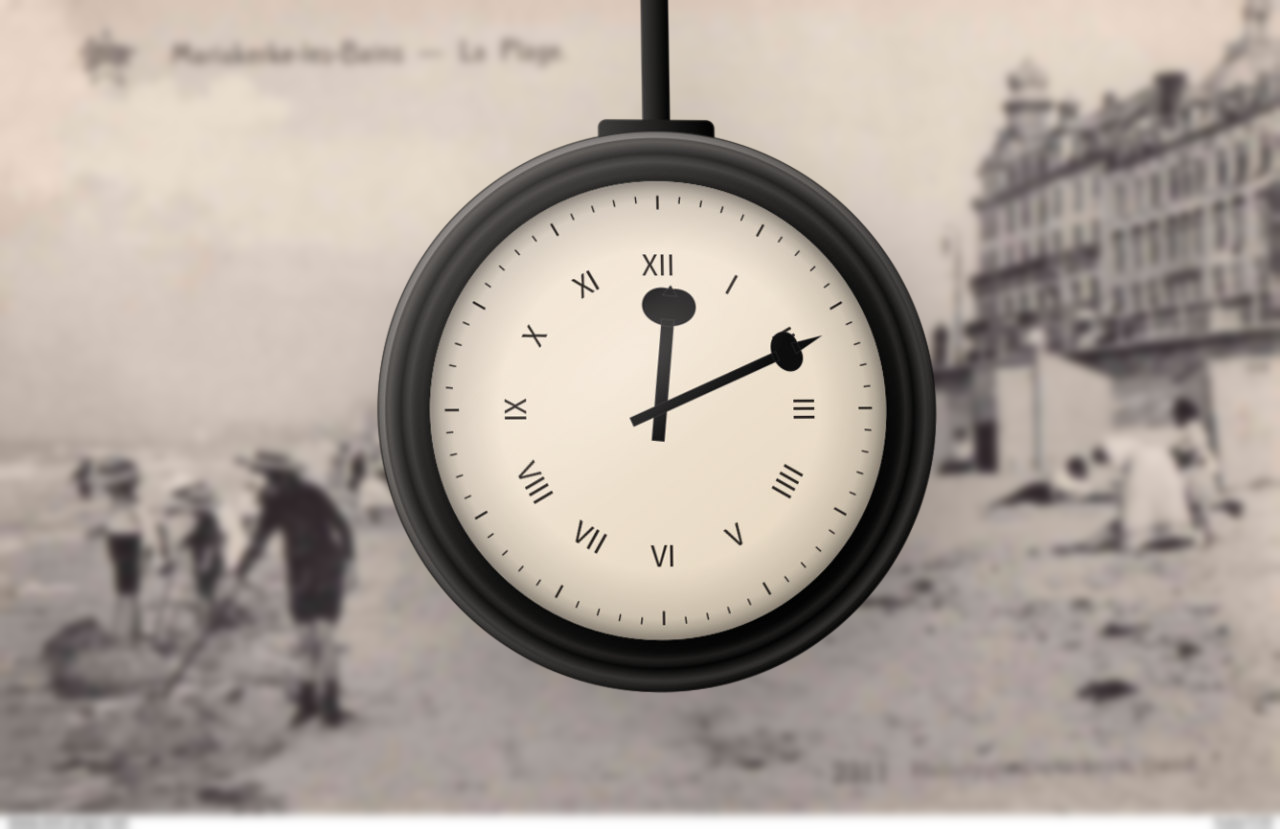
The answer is 12:11
